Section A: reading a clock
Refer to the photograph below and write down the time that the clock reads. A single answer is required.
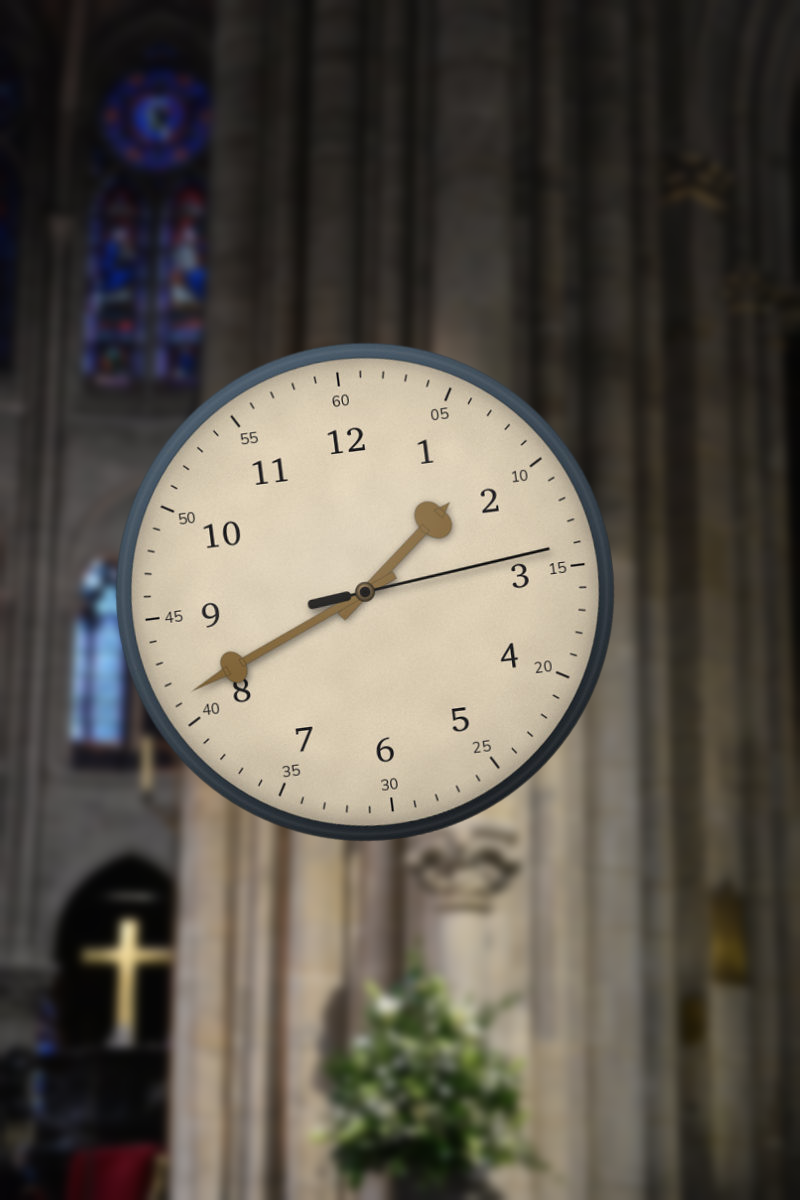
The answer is 1:41:14
